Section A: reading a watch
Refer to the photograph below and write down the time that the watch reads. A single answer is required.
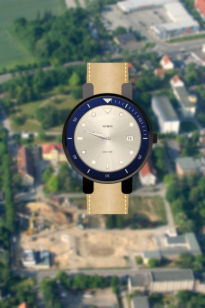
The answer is 9:48
